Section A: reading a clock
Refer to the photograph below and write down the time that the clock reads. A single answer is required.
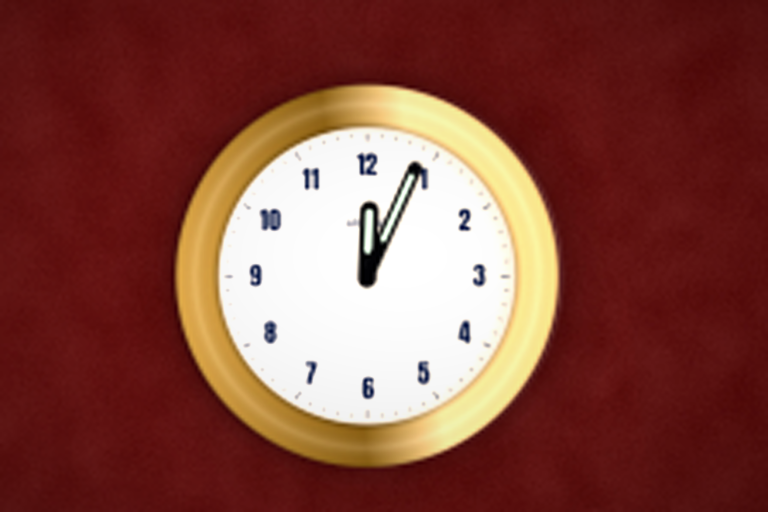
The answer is 12:04
